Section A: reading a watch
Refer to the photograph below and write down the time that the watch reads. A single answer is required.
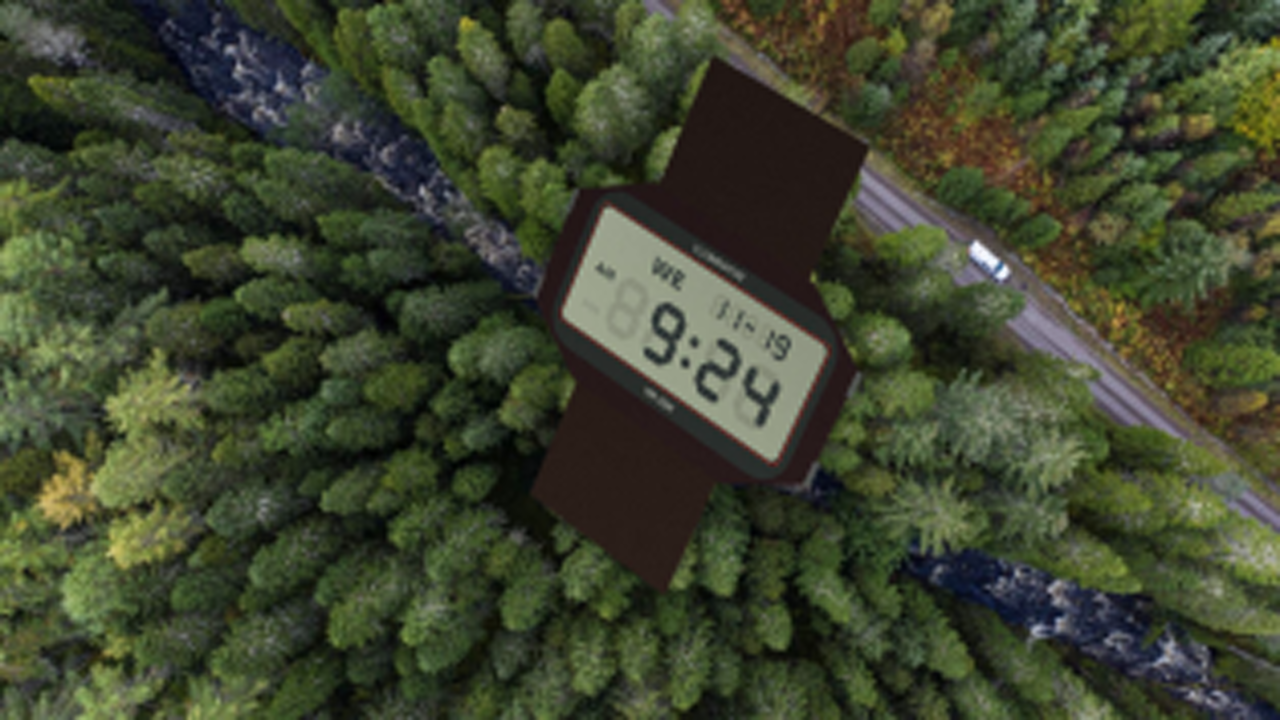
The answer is 9:24
